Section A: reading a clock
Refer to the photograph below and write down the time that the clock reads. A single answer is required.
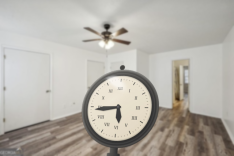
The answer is 5:44
